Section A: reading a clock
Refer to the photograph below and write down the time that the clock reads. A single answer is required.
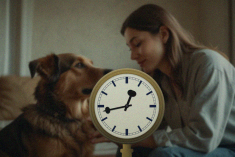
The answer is 12:43
